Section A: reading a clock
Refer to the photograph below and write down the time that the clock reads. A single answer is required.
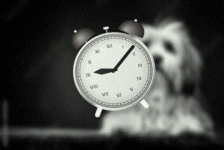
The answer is 9:08
